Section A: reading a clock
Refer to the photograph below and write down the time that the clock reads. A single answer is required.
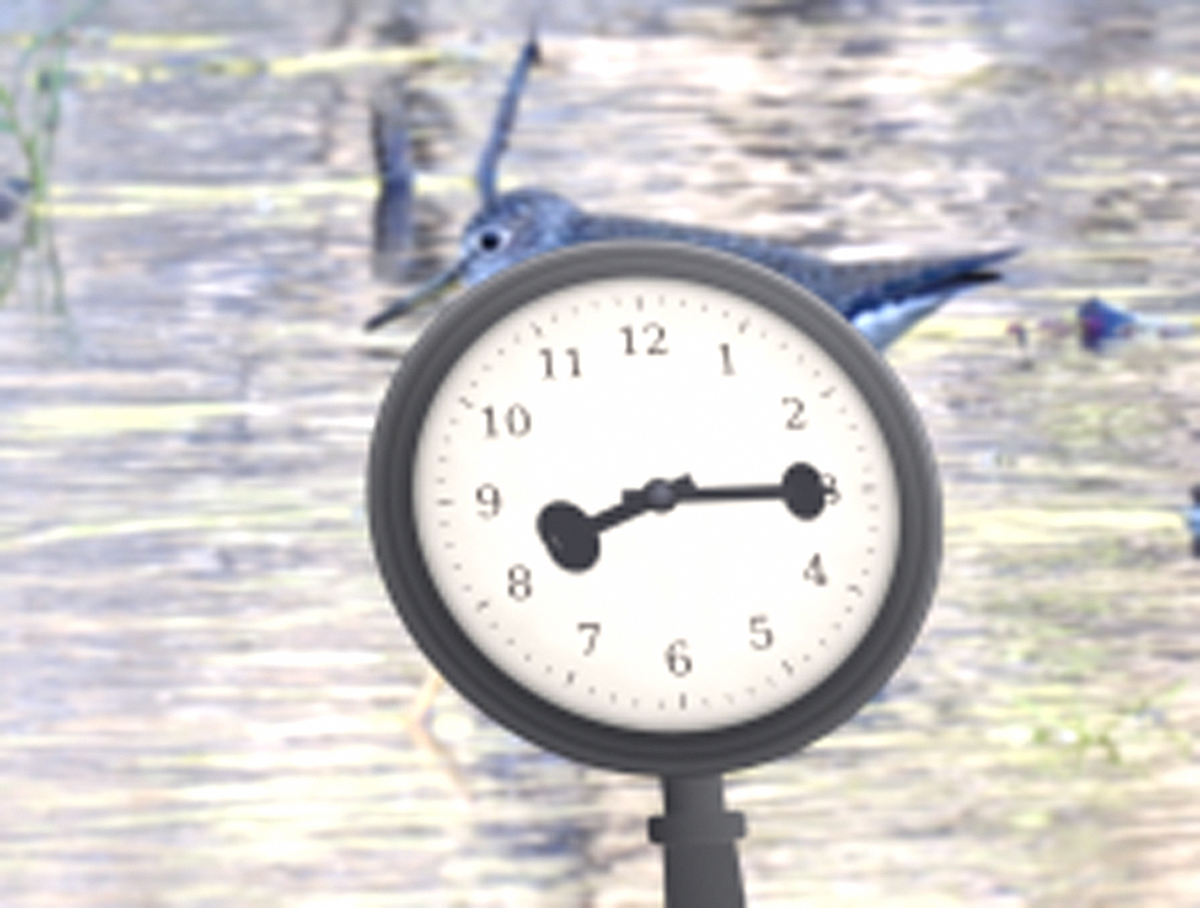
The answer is 8:15
